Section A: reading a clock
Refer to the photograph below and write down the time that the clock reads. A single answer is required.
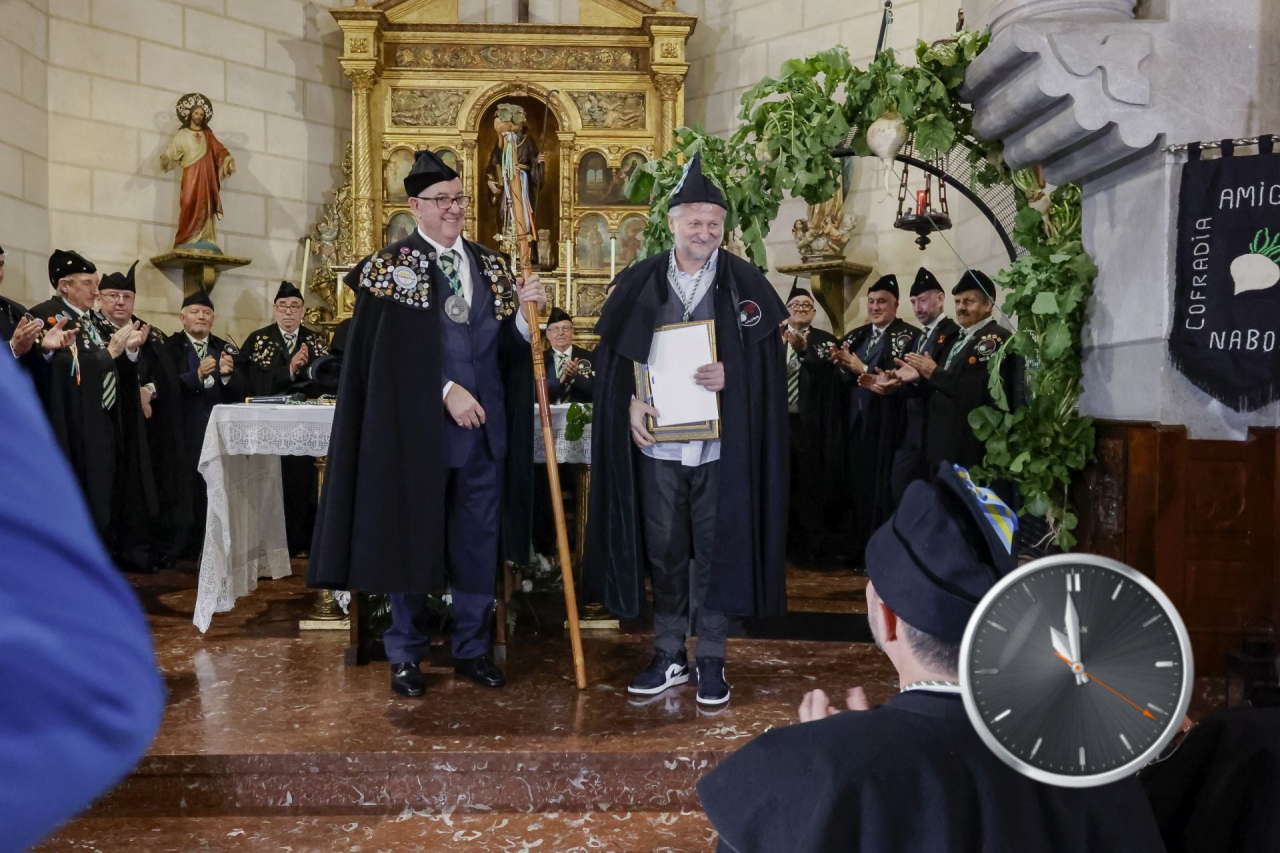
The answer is 10:59:21
